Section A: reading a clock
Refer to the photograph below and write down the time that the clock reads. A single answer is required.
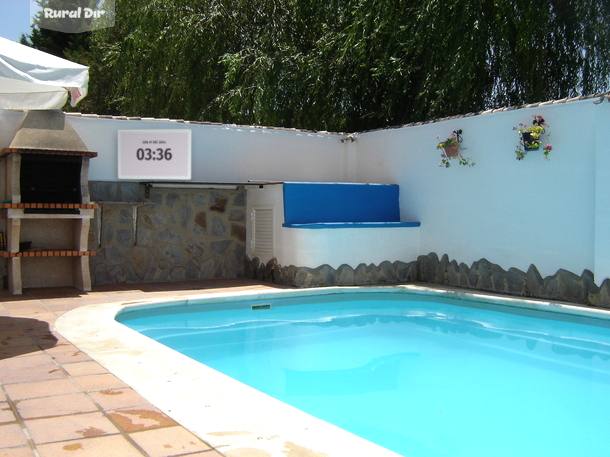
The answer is 3:36
